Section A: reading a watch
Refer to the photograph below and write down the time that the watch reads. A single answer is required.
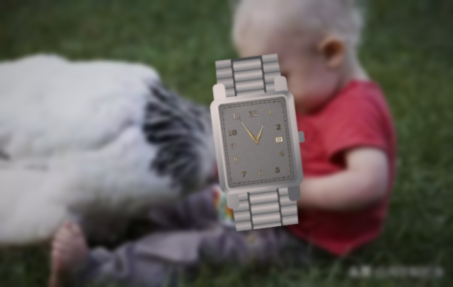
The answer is 12:55
